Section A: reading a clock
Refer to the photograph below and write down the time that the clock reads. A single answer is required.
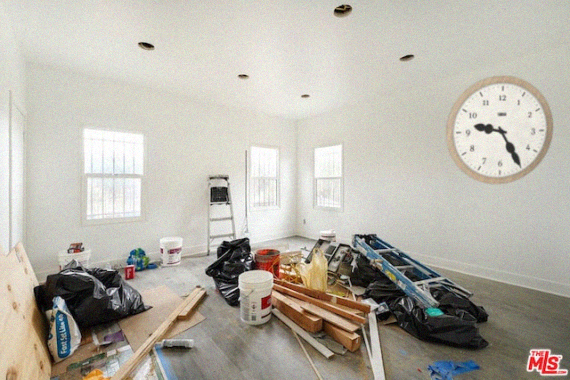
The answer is 9:25
